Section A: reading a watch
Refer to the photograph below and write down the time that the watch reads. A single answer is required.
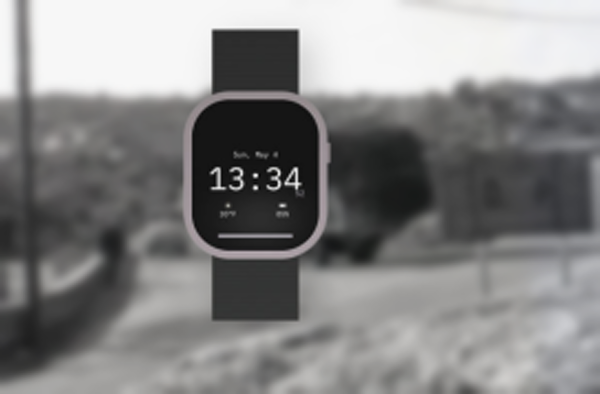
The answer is 13:34
